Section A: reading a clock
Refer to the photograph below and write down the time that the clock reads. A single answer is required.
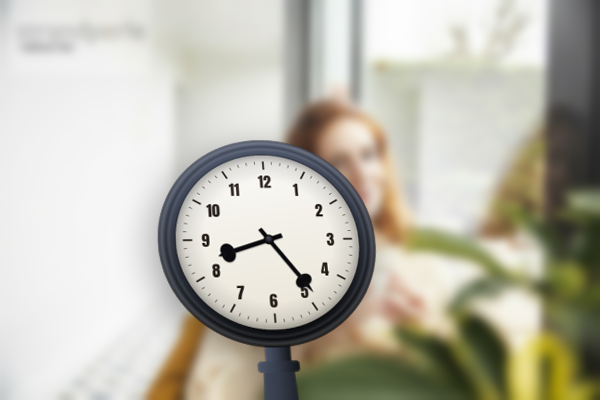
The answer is 8:24
